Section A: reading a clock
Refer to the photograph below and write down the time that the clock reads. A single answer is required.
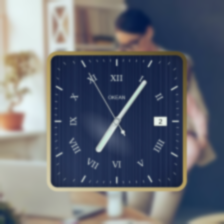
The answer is 7:05:55
